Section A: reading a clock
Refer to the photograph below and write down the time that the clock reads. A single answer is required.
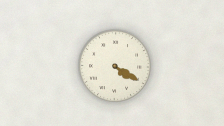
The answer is 4:20
